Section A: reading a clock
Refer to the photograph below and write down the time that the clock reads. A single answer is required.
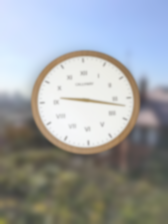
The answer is 9:17
